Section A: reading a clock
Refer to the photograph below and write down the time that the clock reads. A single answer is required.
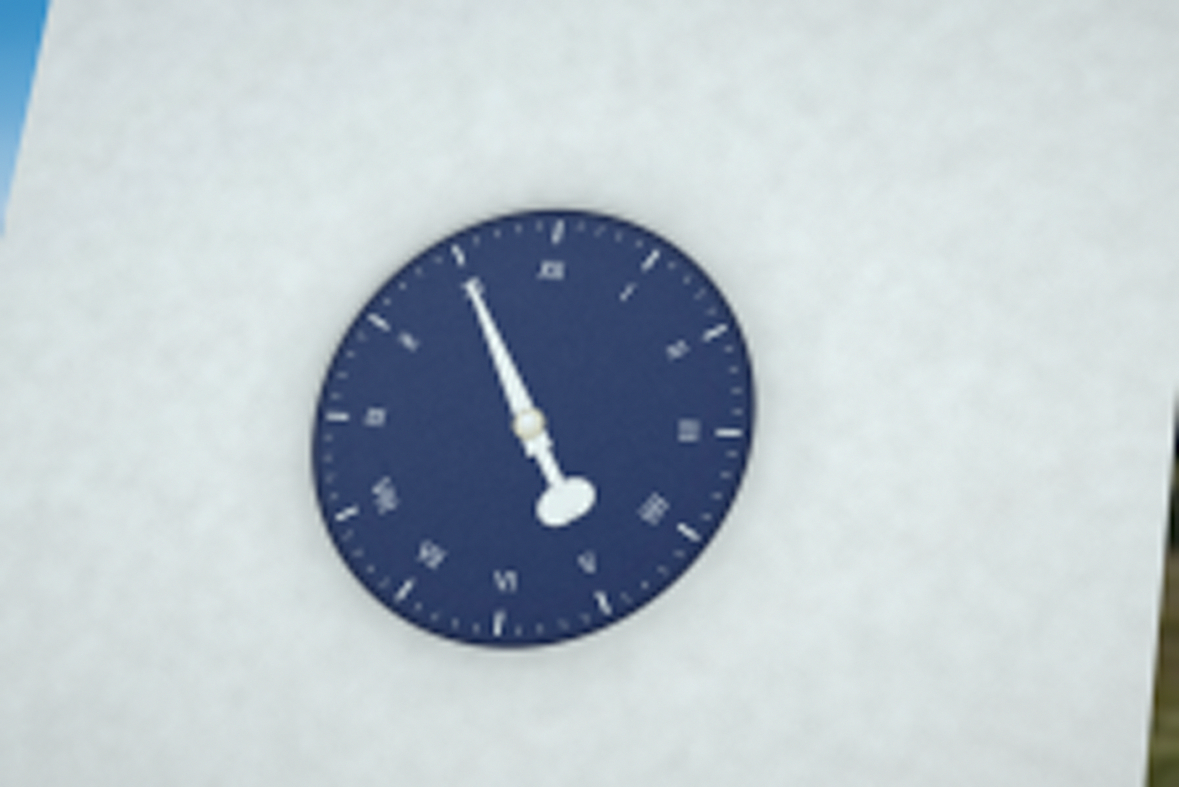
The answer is 4:55
